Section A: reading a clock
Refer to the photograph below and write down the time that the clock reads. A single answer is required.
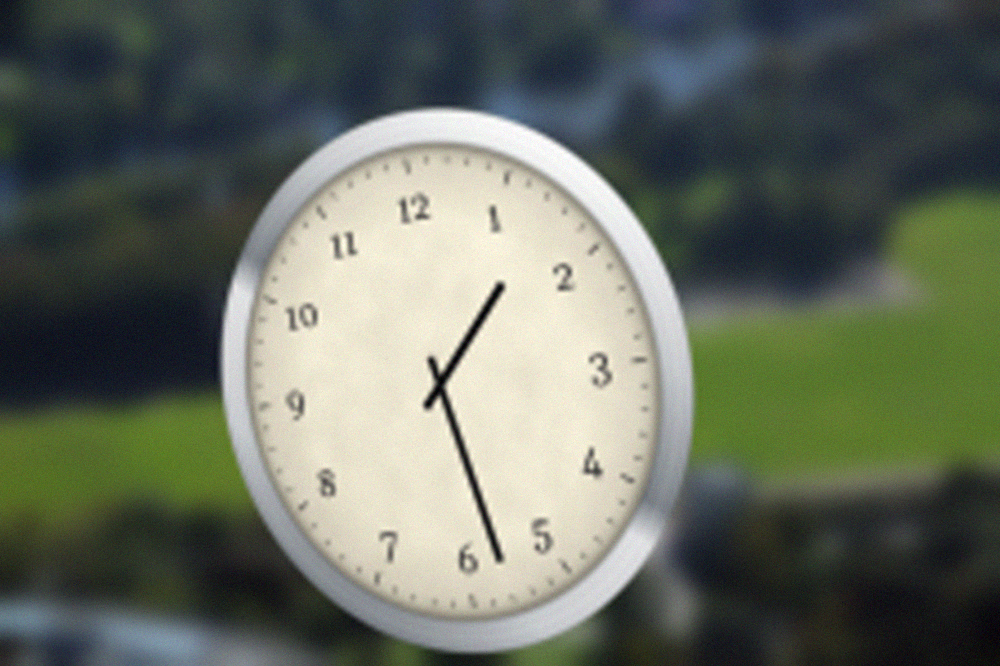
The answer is 1:28
